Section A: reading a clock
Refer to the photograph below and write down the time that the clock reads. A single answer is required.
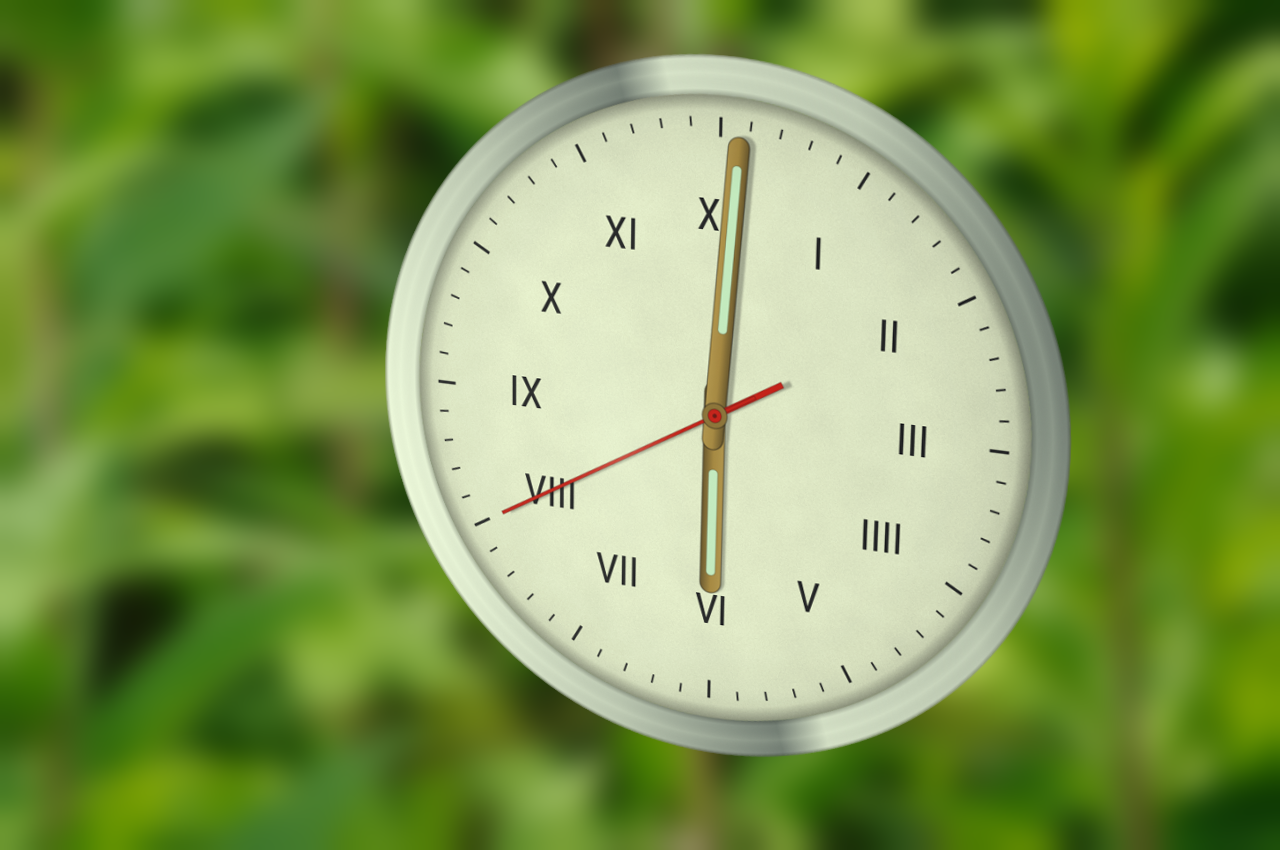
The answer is 6:00:40
